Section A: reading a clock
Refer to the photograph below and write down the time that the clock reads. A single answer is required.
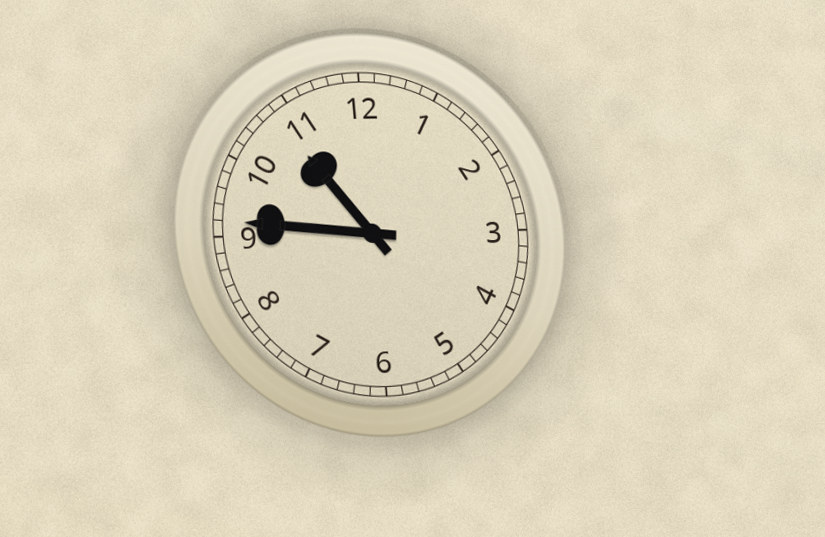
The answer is 10:46
